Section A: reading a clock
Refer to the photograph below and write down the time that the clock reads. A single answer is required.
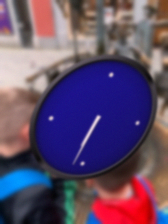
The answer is 6:32
